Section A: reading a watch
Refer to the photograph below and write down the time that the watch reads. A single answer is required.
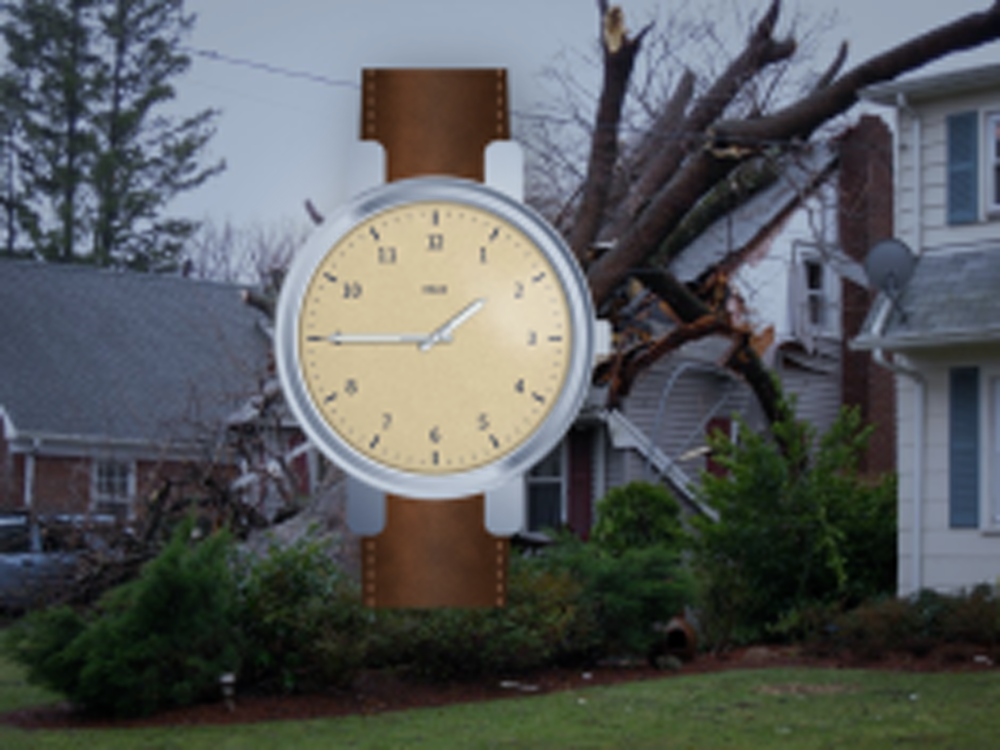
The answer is 1:45
